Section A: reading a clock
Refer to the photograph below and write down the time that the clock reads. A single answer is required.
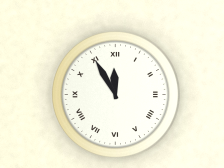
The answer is 11:55
